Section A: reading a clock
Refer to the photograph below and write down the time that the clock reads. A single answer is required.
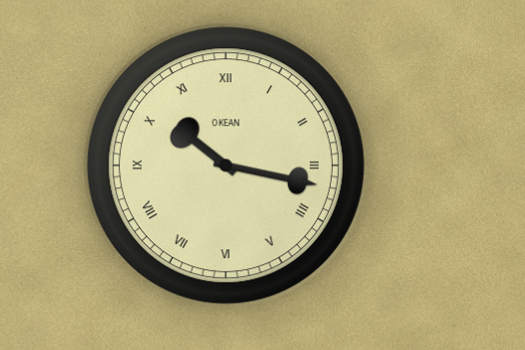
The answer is 10:17
